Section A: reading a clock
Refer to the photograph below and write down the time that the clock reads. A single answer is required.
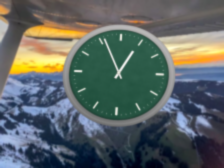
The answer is 12:56
